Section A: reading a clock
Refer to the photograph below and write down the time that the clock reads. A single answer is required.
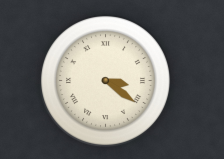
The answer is 3:21
